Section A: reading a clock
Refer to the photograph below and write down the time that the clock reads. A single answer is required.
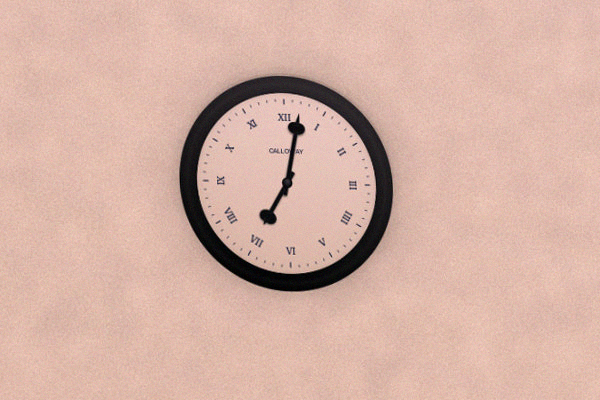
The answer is 7:02
